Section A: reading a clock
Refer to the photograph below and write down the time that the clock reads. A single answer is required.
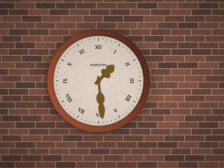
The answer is 1:29
